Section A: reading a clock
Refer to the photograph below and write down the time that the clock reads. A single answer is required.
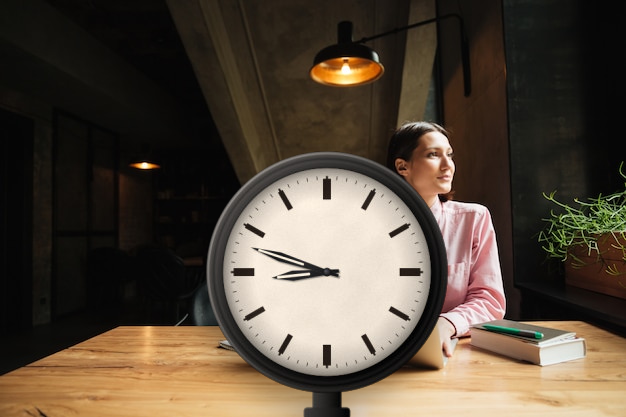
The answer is 8:48
